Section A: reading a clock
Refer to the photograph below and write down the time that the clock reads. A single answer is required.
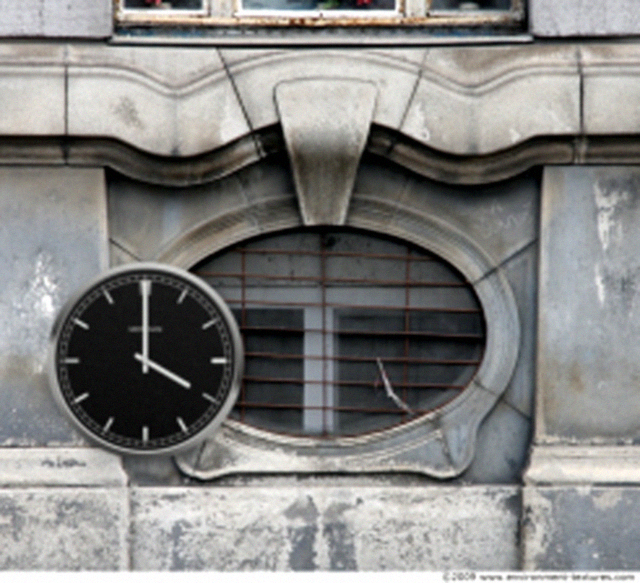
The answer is 4:00
